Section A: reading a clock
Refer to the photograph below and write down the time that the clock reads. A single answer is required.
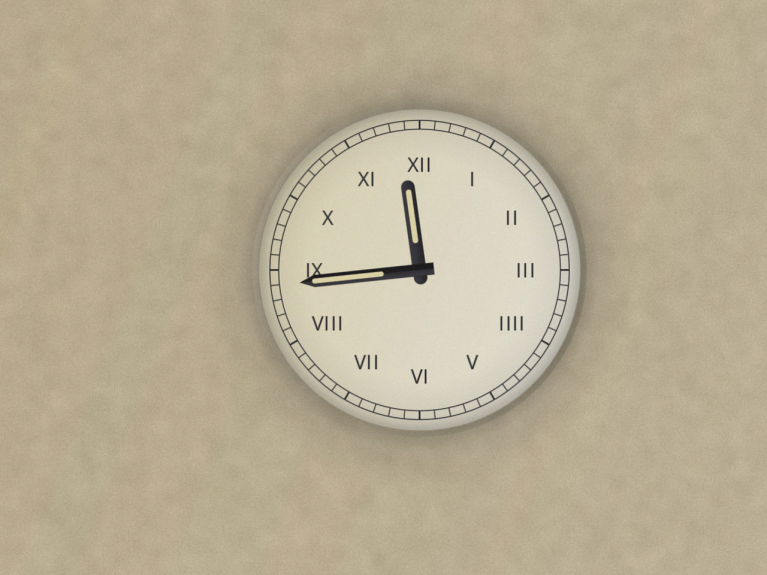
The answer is 11:44
